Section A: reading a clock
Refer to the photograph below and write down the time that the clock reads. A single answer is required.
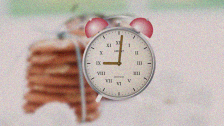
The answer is 9:01
